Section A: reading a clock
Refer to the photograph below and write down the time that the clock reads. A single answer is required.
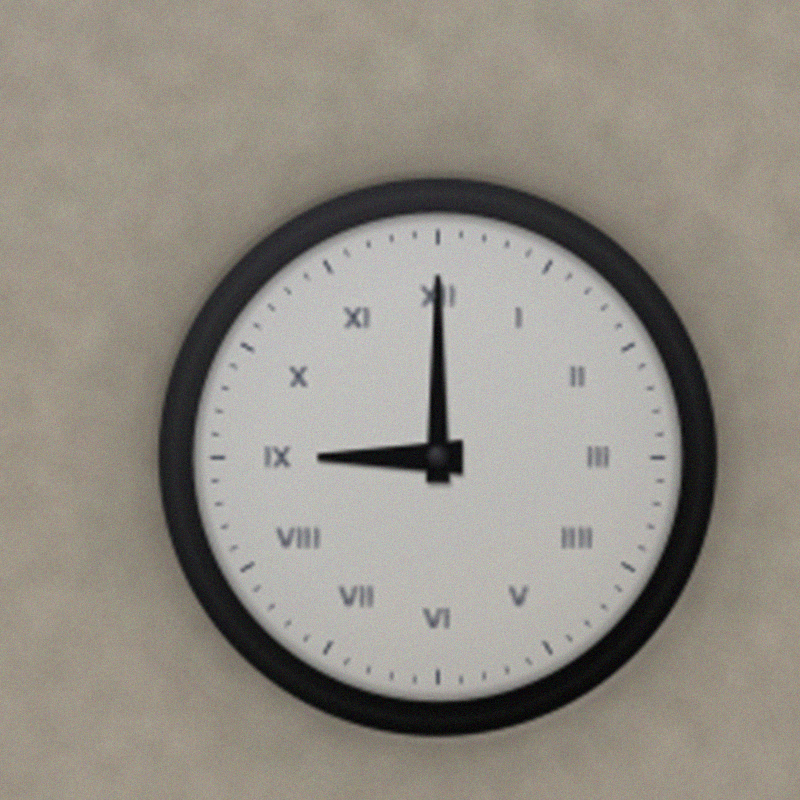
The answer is 9:00
